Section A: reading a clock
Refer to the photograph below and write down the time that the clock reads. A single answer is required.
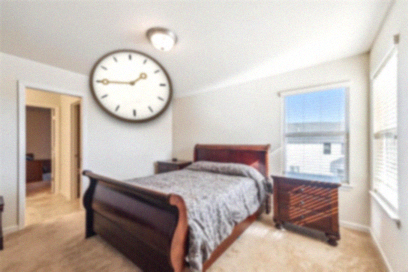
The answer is 1:45
